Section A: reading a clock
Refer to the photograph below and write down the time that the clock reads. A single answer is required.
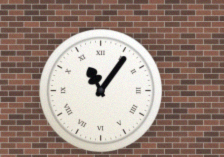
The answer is 11:06
